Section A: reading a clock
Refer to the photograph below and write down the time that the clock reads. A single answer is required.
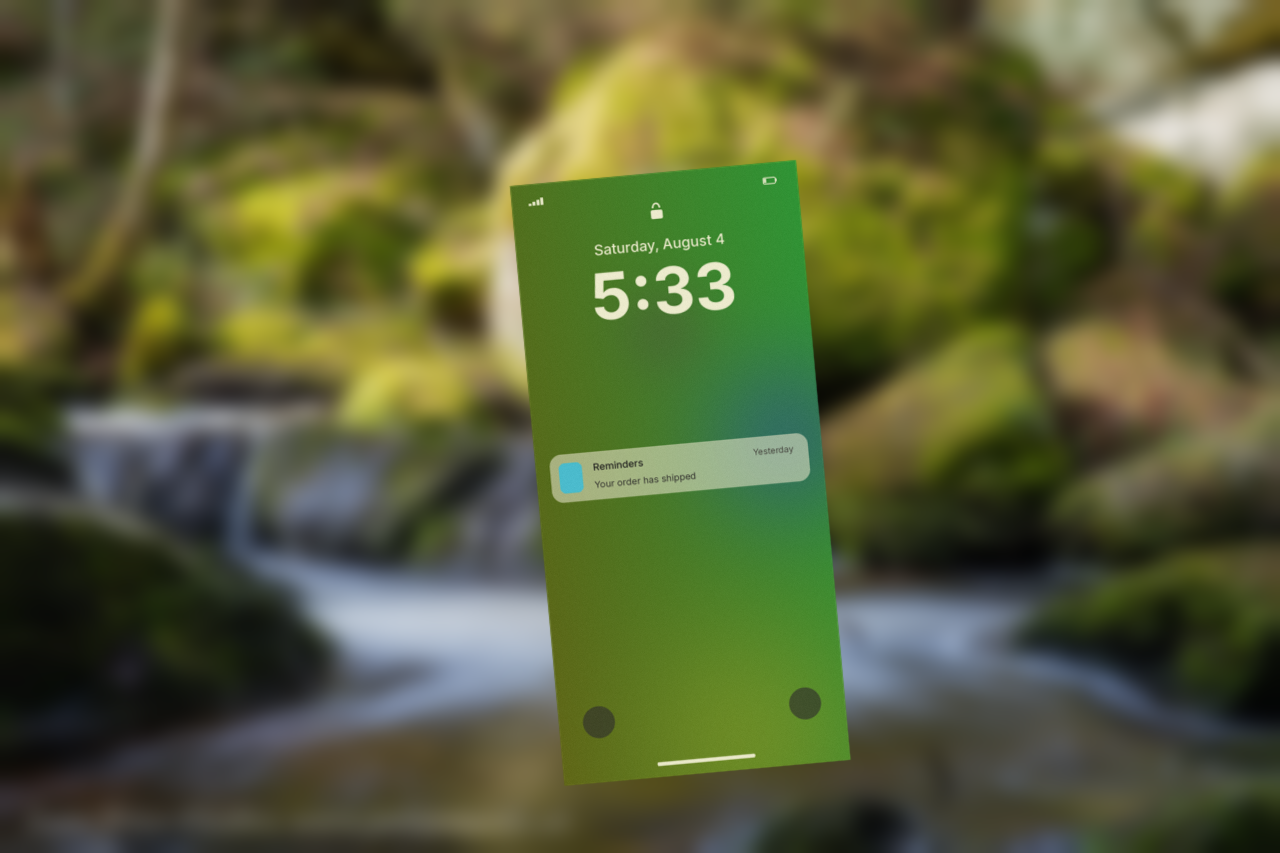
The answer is 5:33
